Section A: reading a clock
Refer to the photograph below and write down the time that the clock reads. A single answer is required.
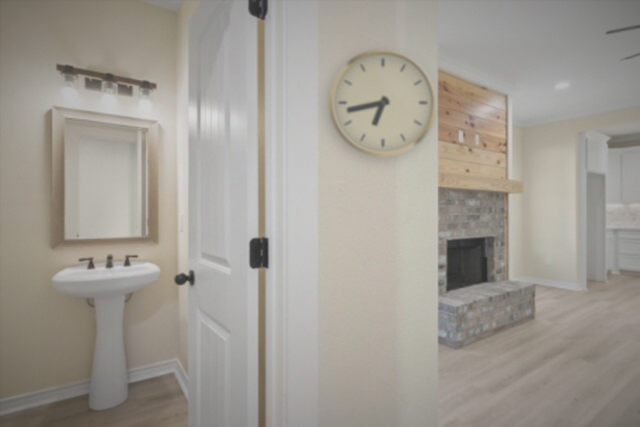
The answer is 6:43
